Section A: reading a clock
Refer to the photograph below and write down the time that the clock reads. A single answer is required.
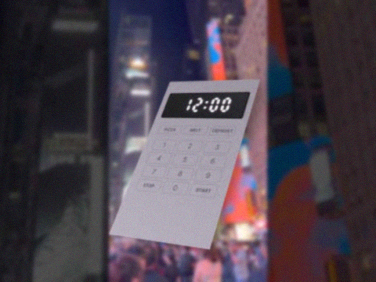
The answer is 12:00
